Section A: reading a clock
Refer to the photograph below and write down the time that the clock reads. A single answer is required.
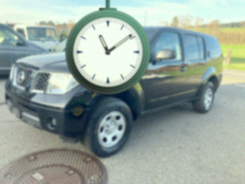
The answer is 11:09
